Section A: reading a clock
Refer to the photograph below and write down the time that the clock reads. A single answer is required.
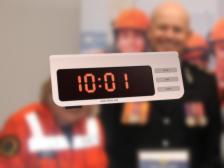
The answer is 10:01
